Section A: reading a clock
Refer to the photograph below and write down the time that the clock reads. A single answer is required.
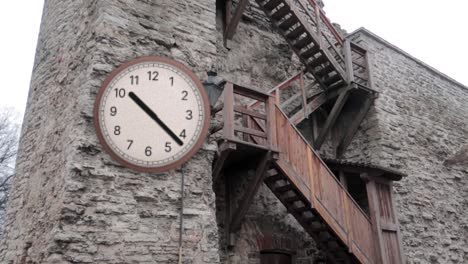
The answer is 10:22
